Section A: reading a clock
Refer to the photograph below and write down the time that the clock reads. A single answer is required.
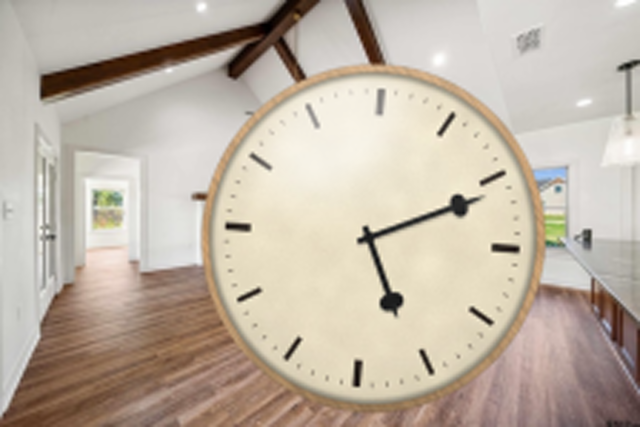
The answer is 5:11
